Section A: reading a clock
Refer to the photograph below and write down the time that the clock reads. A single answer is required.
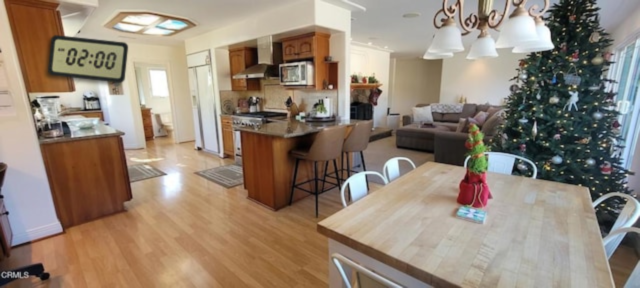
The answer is 2:00
